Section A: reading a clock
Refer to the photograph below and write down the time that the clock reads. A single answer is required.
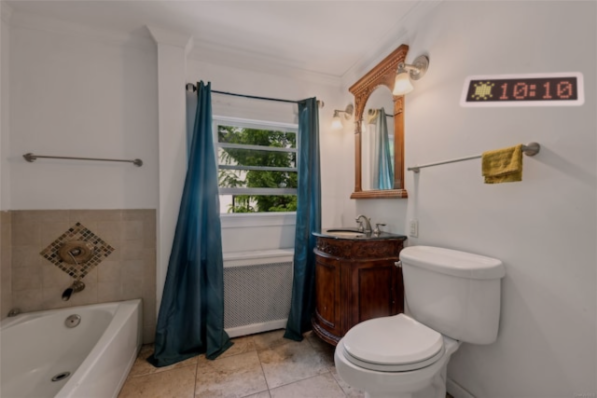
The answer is 10:10
